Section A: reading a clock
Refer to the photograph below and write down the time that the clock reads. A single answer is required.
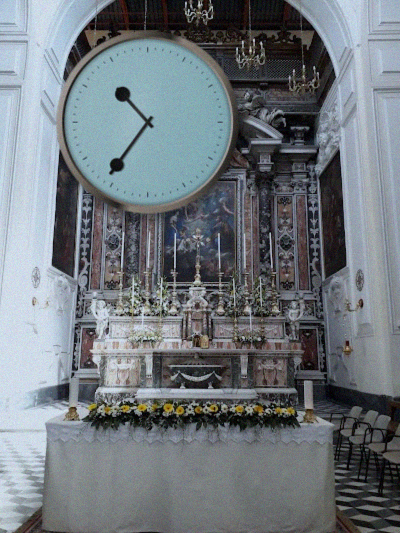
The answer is 10:36
